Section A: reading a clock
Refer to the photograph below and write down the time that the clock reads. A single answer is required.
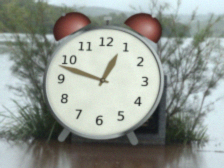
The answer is 12:48
